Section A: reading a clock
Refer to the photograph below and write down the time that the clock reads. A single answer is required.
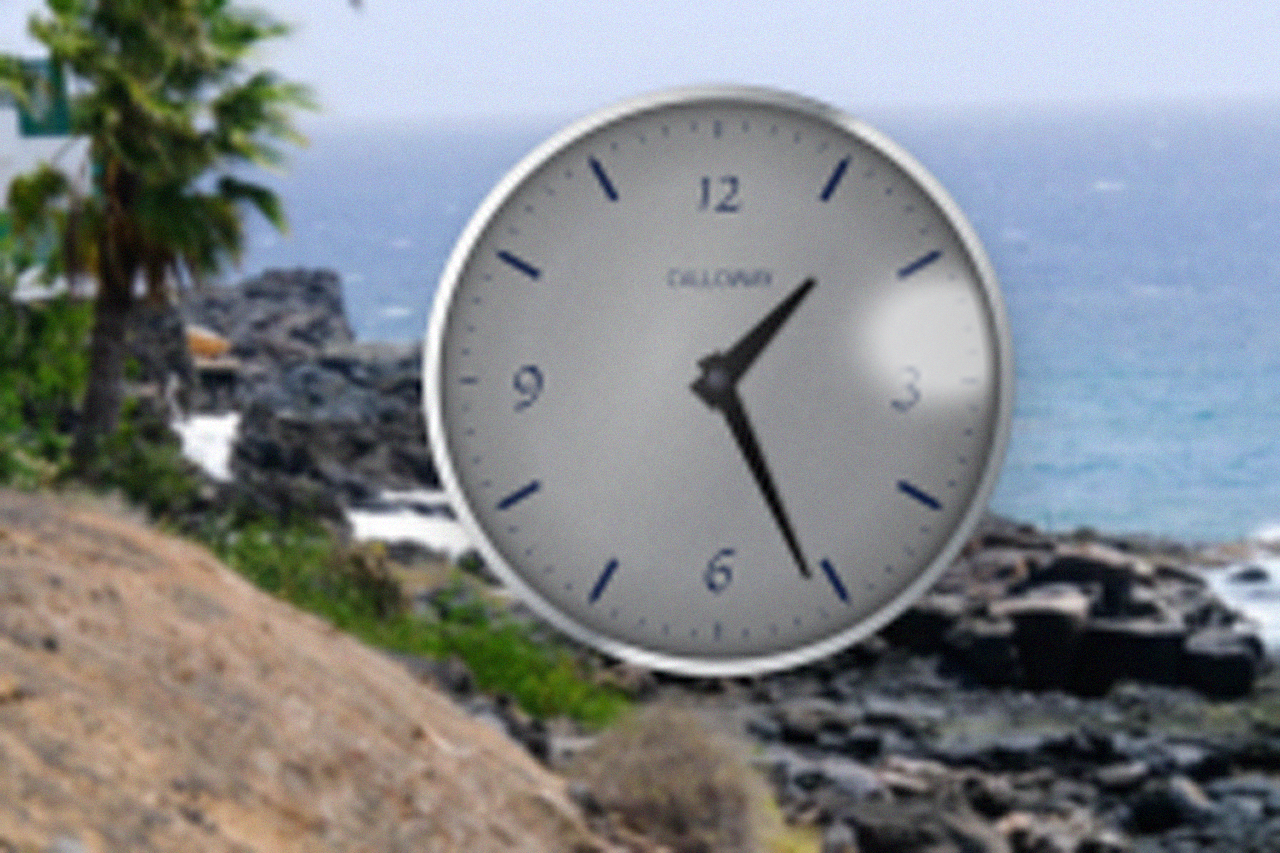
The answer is 1:26
